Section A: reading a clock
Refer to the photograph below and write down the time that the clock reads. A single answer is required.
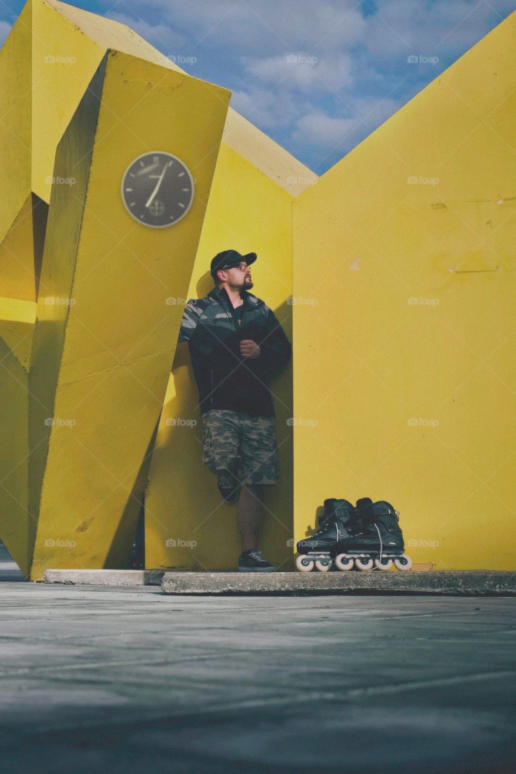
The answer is 7:04
